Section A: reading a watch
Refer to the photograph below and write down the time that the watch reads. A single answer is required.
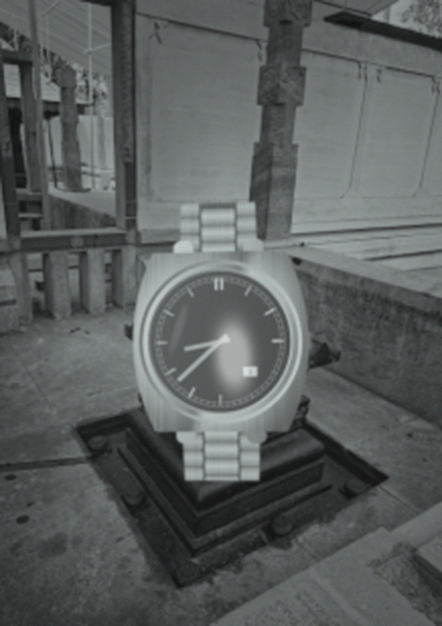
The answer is 8:38
